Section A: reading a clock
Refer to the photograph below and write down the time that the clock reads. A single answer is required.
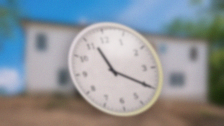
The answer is 11:20
